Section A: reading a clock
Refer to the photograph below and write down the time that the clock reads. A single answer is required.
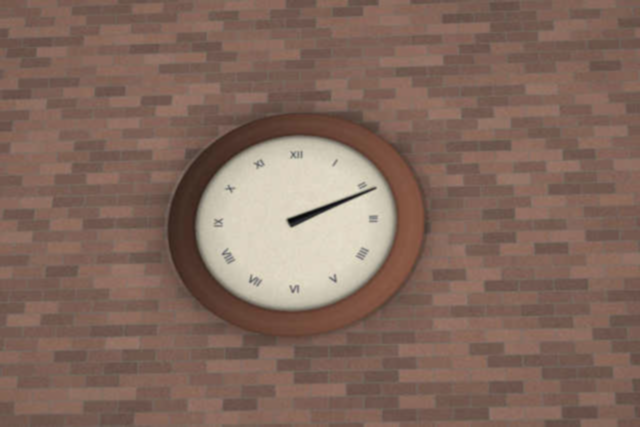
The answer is 2:11
